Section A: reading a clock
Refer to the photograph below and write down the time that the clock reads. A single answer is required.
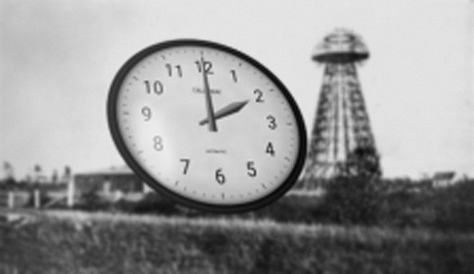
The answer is 2:00
